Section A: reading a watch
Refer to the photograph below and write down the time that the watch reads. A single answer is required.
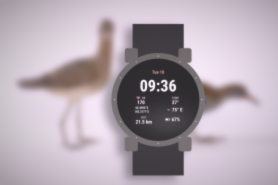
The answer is 9:36
